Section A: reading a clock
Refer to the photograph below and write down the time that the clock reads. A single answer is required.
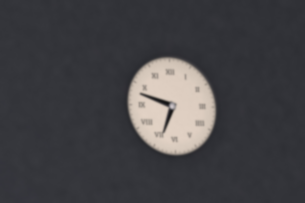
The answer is 6:48
